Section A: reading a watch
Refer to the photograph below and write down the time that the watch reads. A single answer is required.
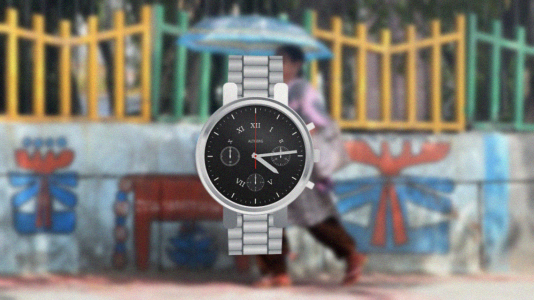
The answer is 4:14
